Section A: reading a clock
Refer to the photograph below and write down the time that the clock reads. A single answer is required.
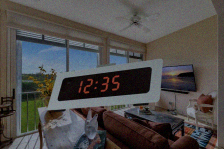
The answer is 12:35
